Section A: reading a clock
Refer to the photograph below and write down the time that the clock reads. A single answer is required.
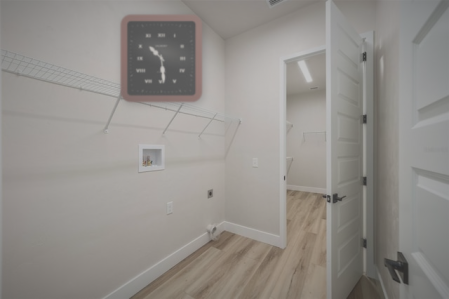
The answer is 10:29
